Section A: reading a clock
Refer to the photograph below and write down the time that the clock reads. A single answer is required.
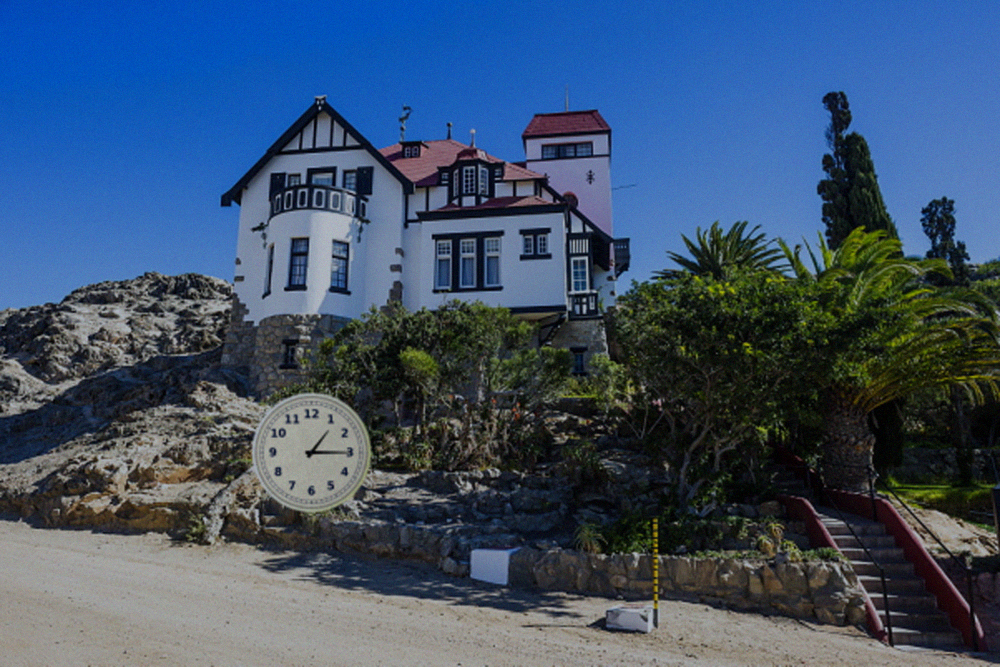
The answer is 1:15
